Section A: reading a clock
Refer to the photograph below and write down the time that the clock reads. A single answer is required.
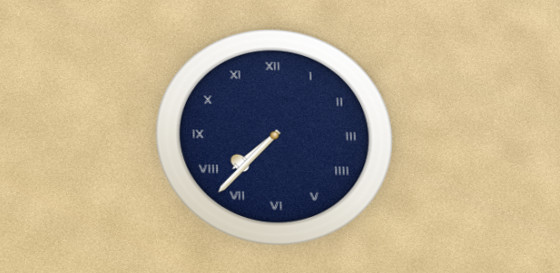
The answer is 7:37
